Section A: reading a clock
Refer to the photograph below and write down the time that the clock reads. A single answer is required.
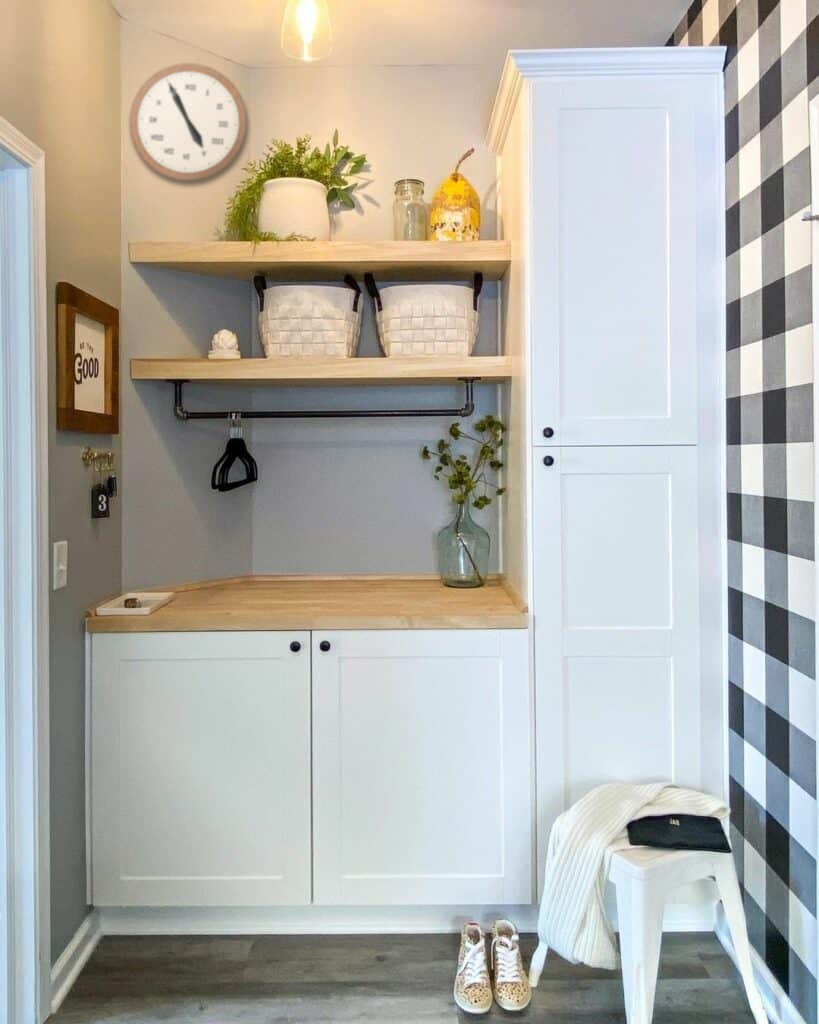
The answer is 4:55
